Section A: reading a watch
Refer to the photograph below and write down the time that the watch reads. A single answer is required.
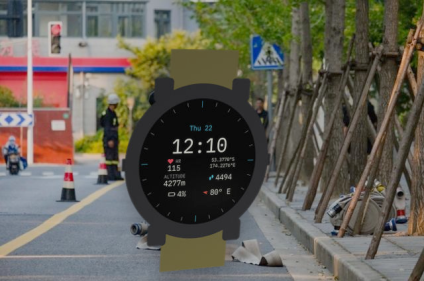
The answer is 12:10
